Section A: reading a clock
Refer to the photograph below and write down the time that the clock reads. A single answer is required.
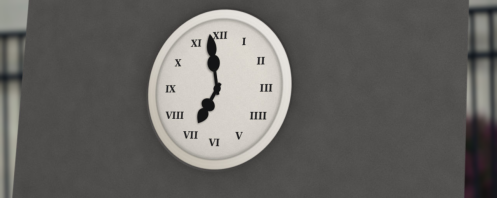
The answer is 6:58
